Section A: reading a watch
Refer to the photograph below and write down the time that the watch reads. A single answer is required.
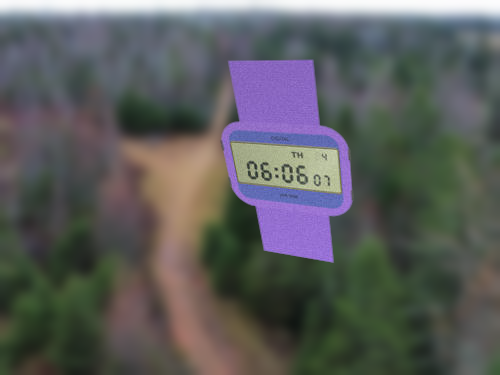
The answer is 6:06:07
